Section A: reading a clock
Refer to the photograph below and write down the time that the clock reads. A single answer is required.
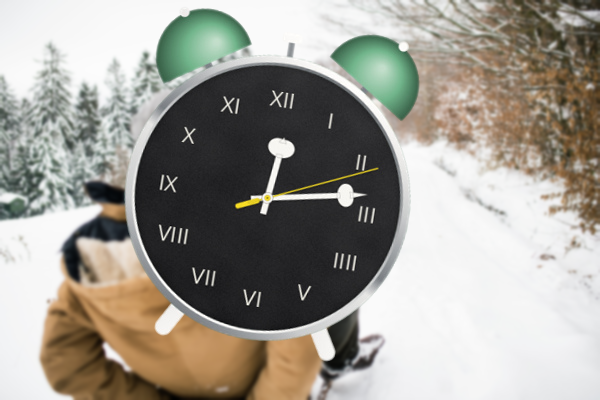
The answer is 12:13:11
